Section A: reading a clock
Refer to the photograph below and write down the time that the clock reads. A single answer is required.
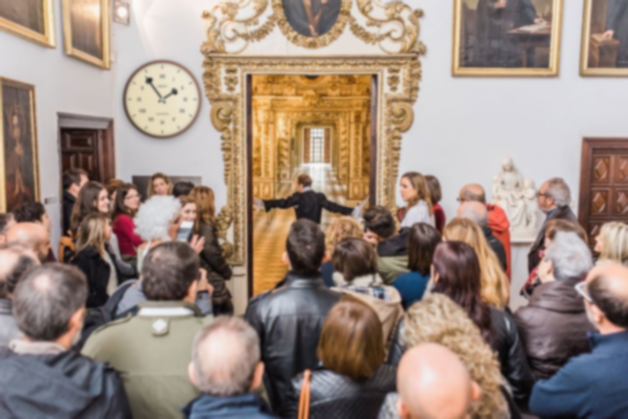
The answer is 1:54
